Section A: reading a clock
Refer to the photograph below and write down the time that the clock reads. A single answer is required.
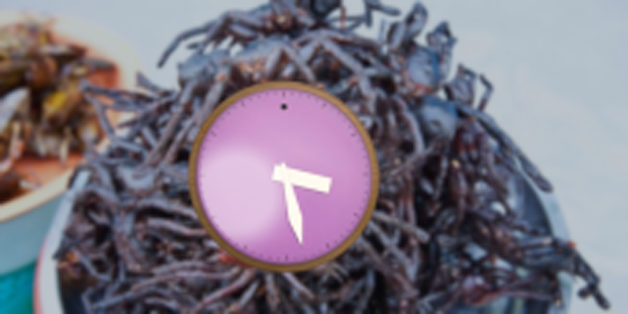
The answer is 3:28
